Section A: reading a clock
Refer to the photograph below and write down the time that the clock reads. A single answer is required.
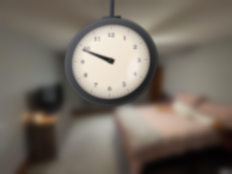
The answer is 9:49
